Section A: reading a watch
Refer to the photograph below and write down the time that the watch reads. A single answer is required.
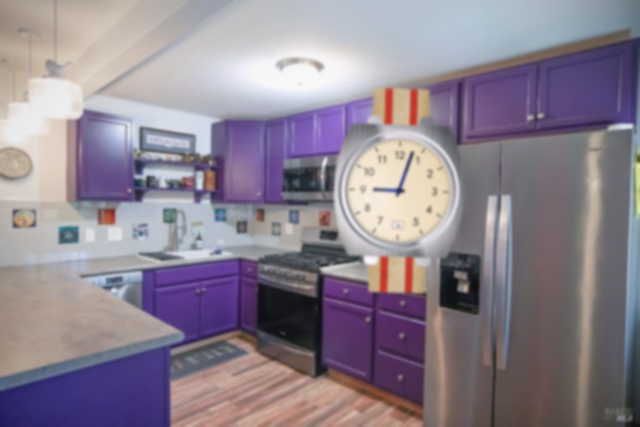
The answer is 9:03
